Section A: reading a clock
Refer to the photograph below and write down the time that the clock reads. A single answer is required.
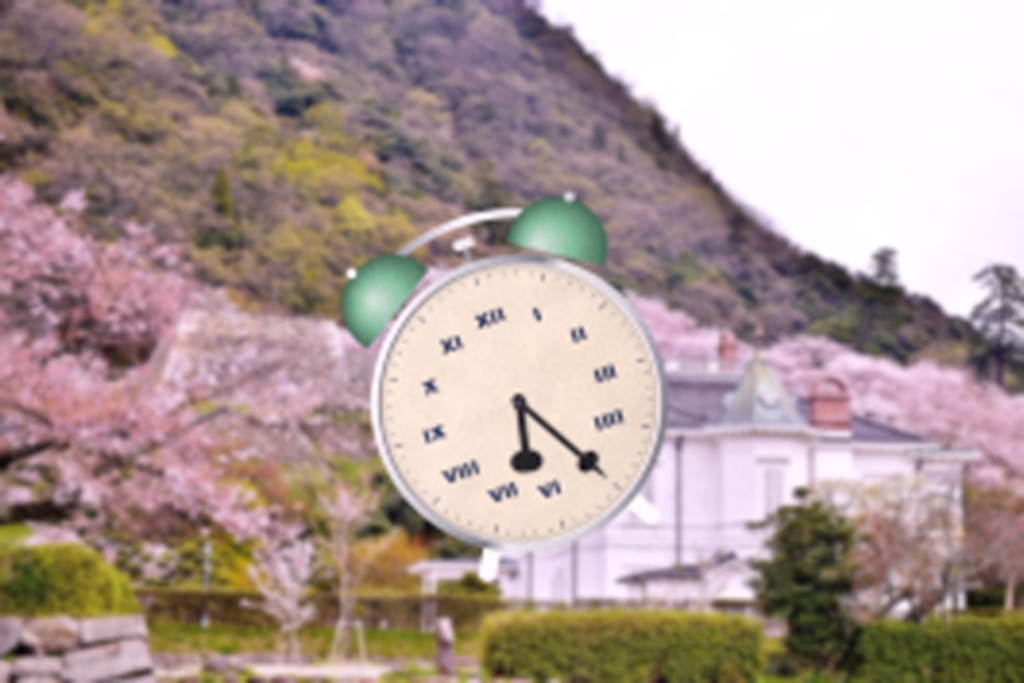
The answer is 6:25
